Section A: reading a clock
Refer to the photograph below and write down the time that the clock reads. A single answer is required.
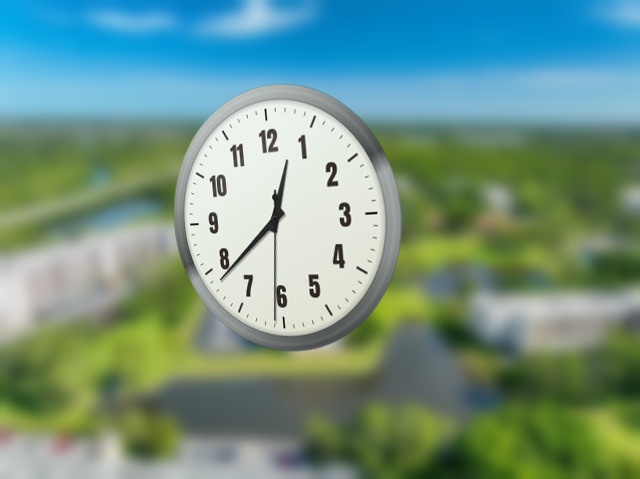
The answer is 12:38:31
